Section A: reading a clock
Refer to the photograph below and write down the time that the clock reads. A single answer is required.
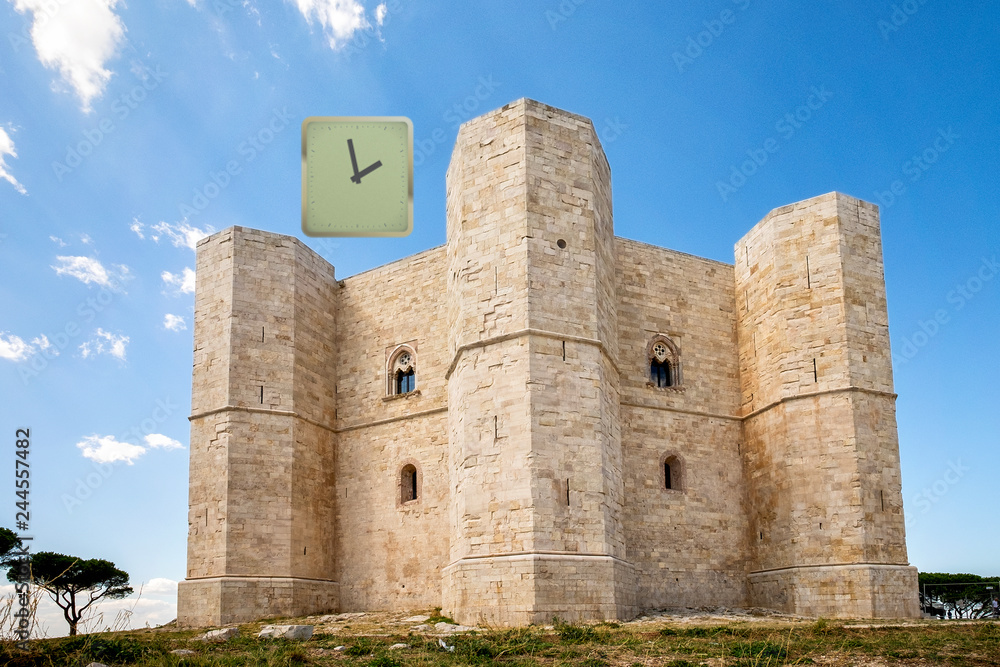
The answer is 1:58
